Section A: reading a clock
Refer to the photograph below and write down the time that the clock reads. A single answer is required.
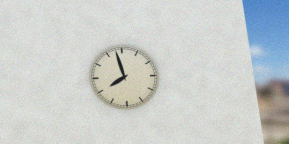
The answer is 7:58
